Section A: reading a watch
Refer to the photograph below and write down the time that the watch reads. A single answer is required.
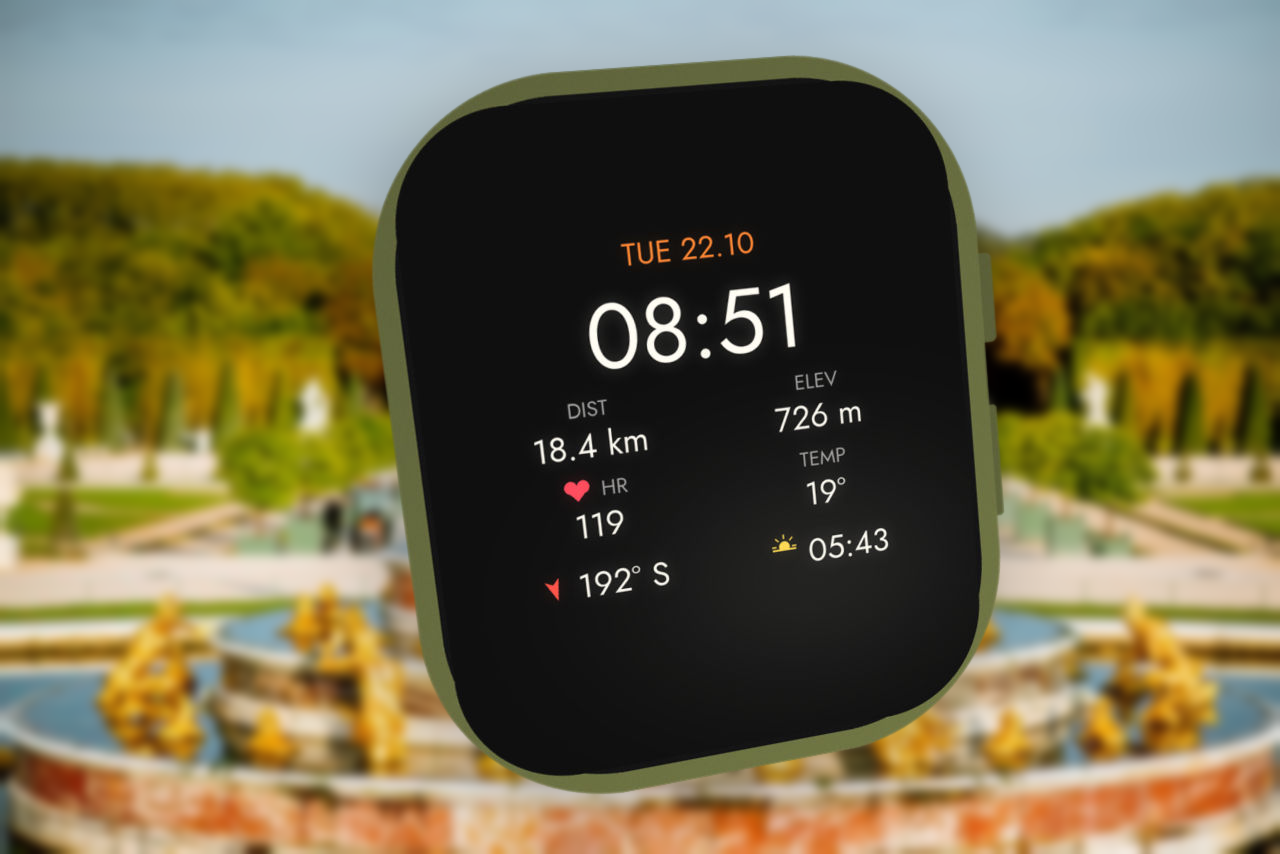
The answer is 8:51
